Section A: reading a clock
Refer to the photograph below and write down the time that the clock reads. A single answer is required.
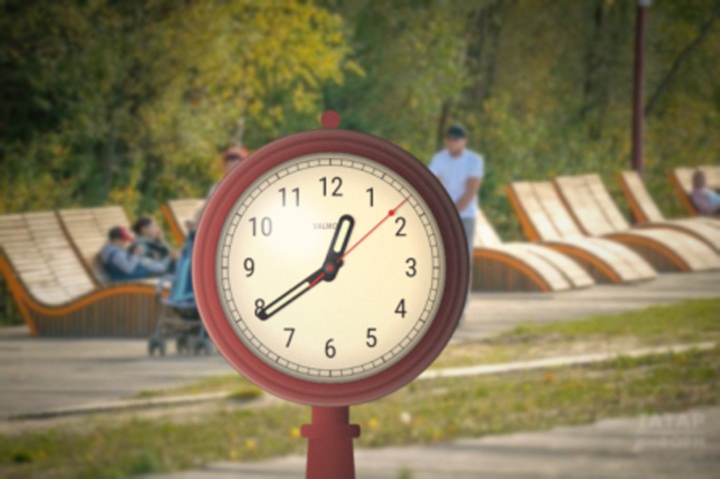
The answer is 12:39:08
